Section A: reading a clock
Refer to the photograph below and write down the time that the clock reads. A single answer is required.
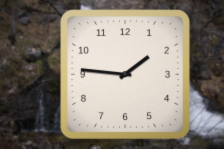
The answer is 1:46
